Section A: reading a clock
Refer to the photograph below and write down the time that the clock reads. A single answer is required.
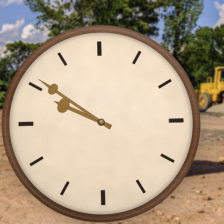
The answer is 9:51
